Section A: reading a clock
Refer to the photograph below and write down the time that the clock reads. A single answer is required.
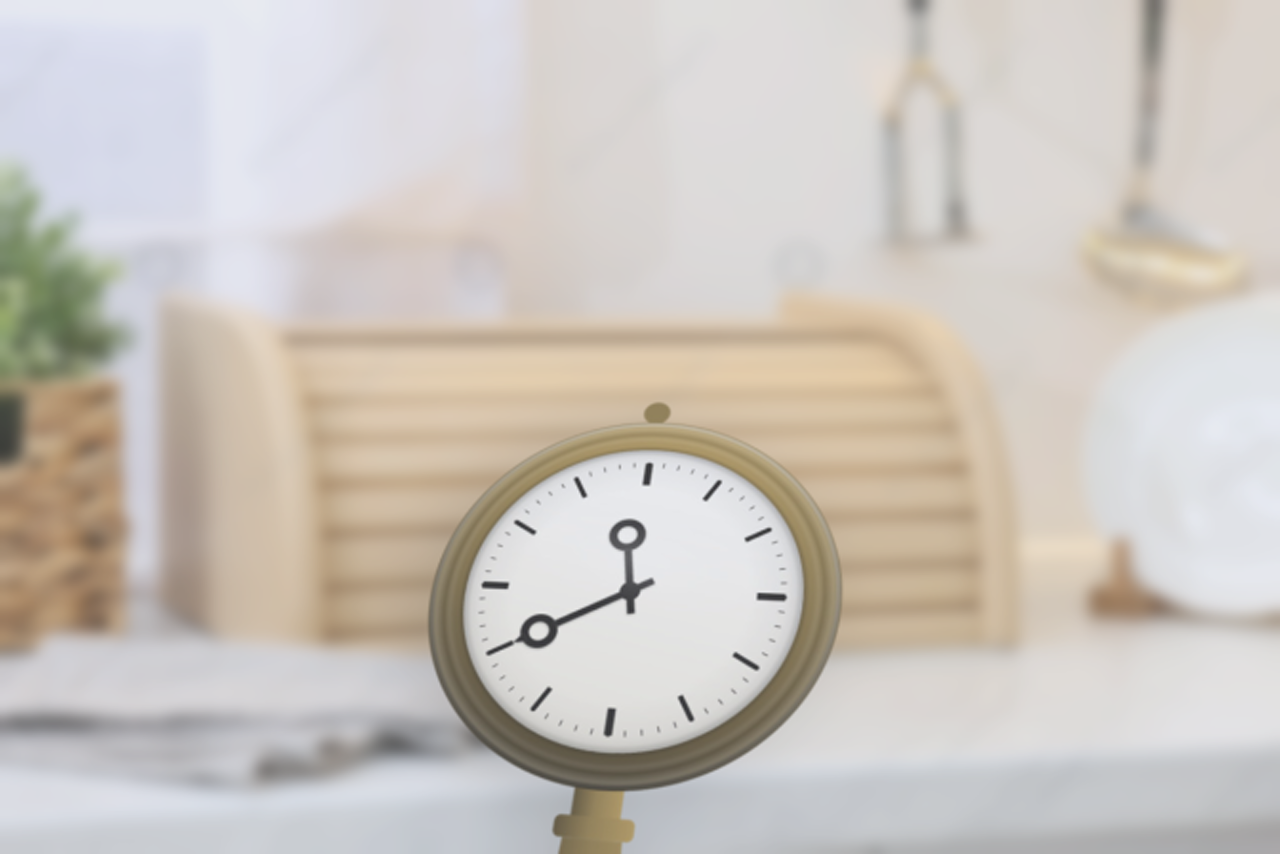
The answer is 11:40
